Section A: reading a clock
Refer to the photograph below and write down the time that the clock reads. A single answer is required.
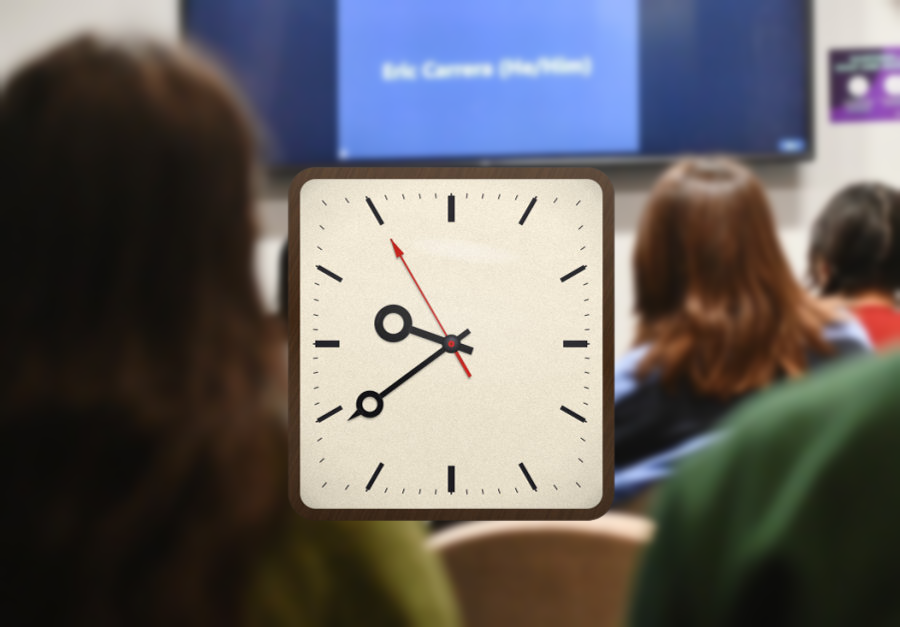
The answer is 9:38:55
